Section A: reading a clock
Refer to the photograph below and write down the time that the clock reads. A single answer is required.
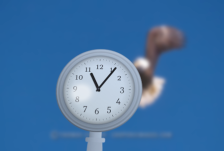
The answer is 11:06
